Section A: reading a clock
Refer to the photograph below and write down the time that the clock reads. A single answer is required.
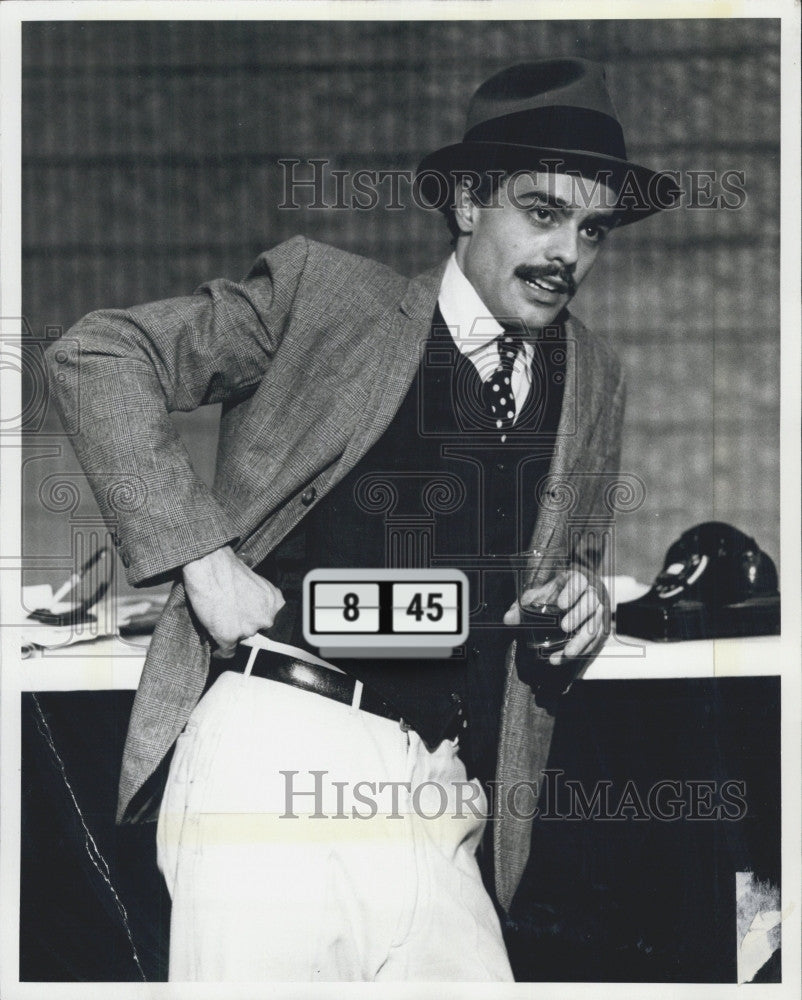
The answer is 8:45
